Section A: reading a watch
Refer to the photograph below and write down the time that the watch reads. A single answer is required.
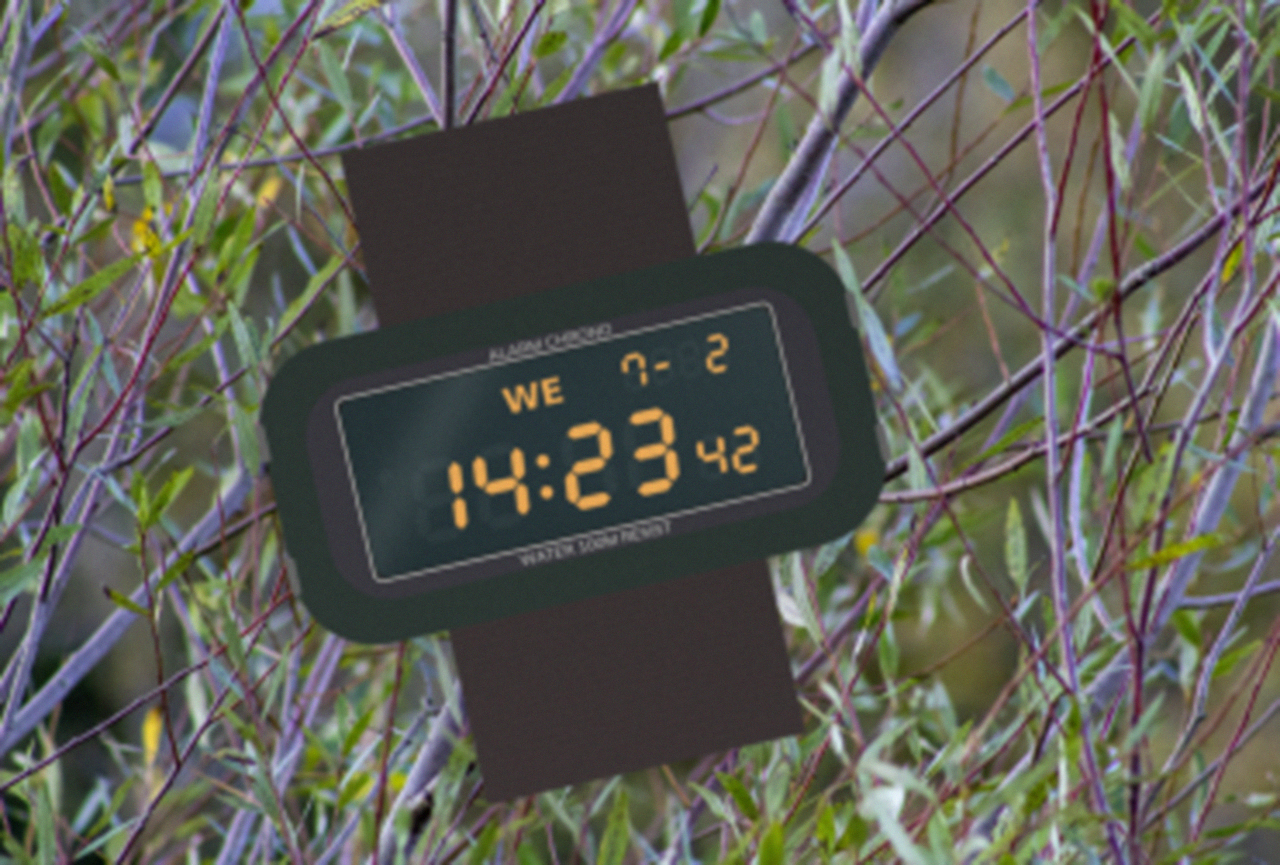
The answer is 14:23:42
